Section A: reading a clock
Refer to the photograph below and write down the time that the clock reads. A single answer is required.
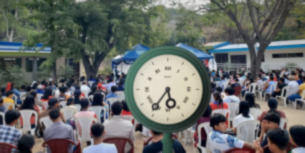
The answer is 5:36
